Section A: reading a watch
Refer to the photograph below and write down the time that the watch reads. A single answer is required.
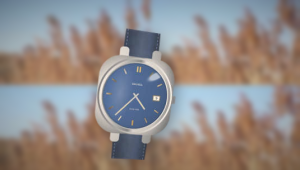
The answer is 4:37
